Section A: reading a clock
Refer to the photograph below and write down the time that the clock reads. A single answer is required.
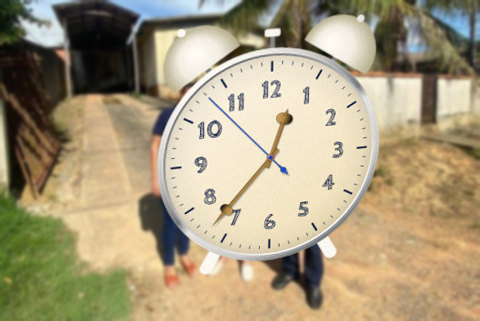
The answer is 12:36:53
